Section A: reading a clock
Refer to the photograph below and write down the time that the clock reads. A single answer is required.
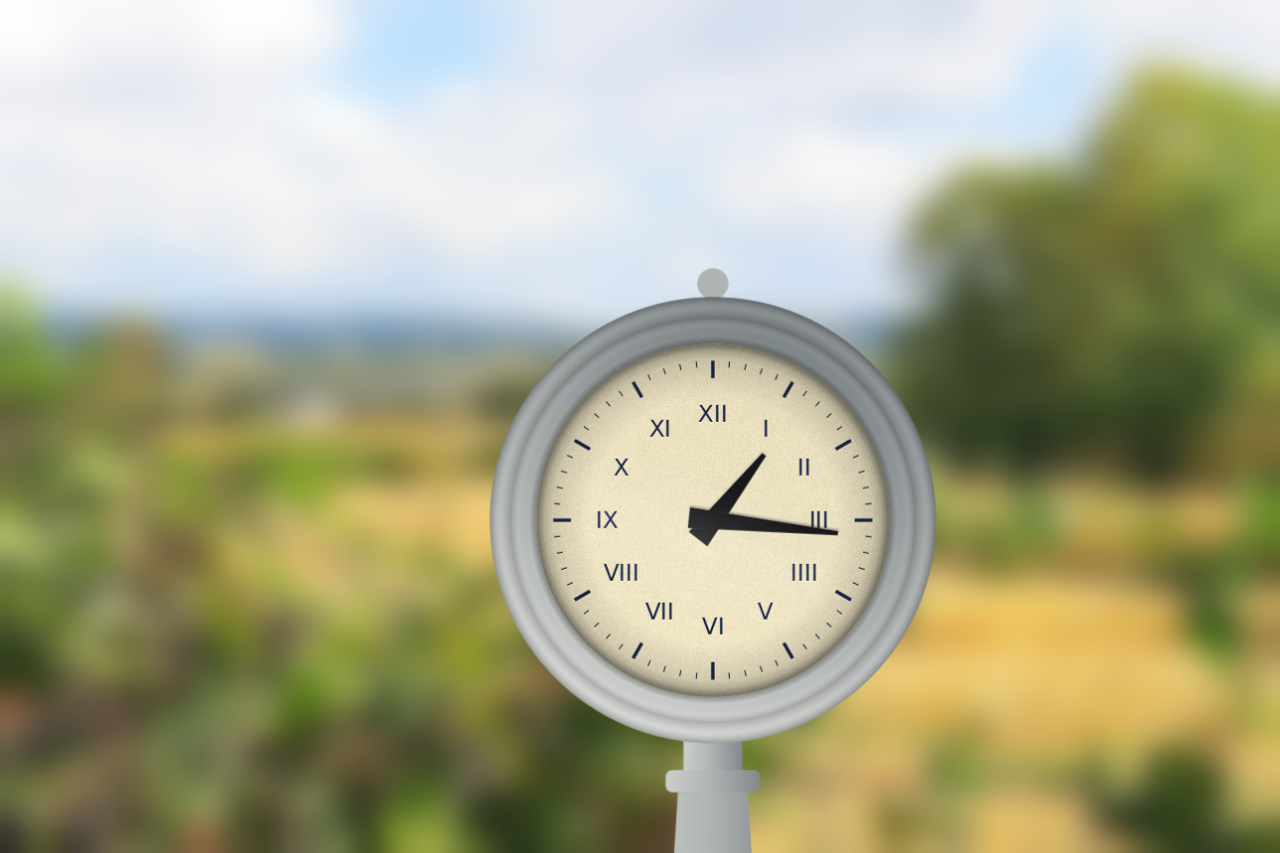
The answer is 1:16
